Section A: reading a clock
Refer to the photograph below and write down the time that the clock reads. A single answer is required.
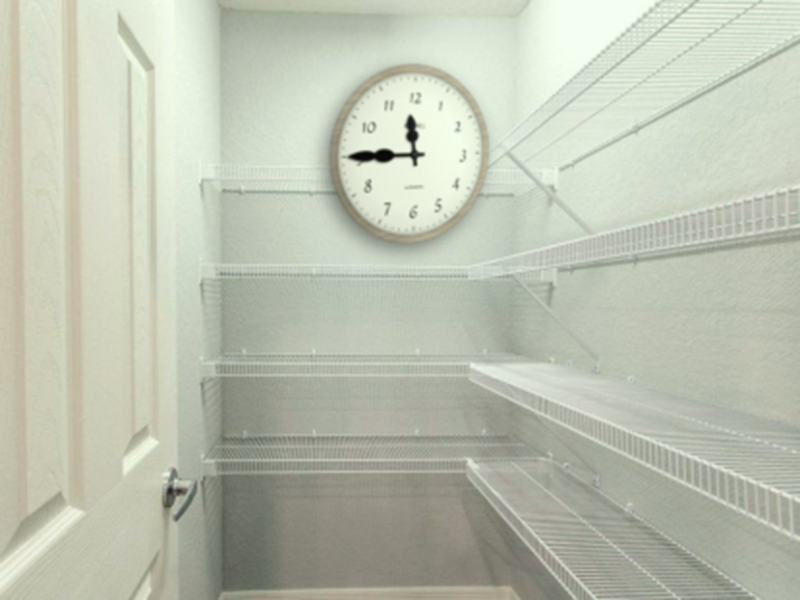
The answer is 11:45
